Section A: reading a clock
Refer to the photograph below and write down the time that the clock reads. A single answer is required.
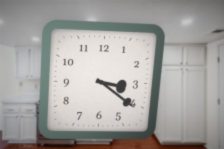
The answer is 3:21
